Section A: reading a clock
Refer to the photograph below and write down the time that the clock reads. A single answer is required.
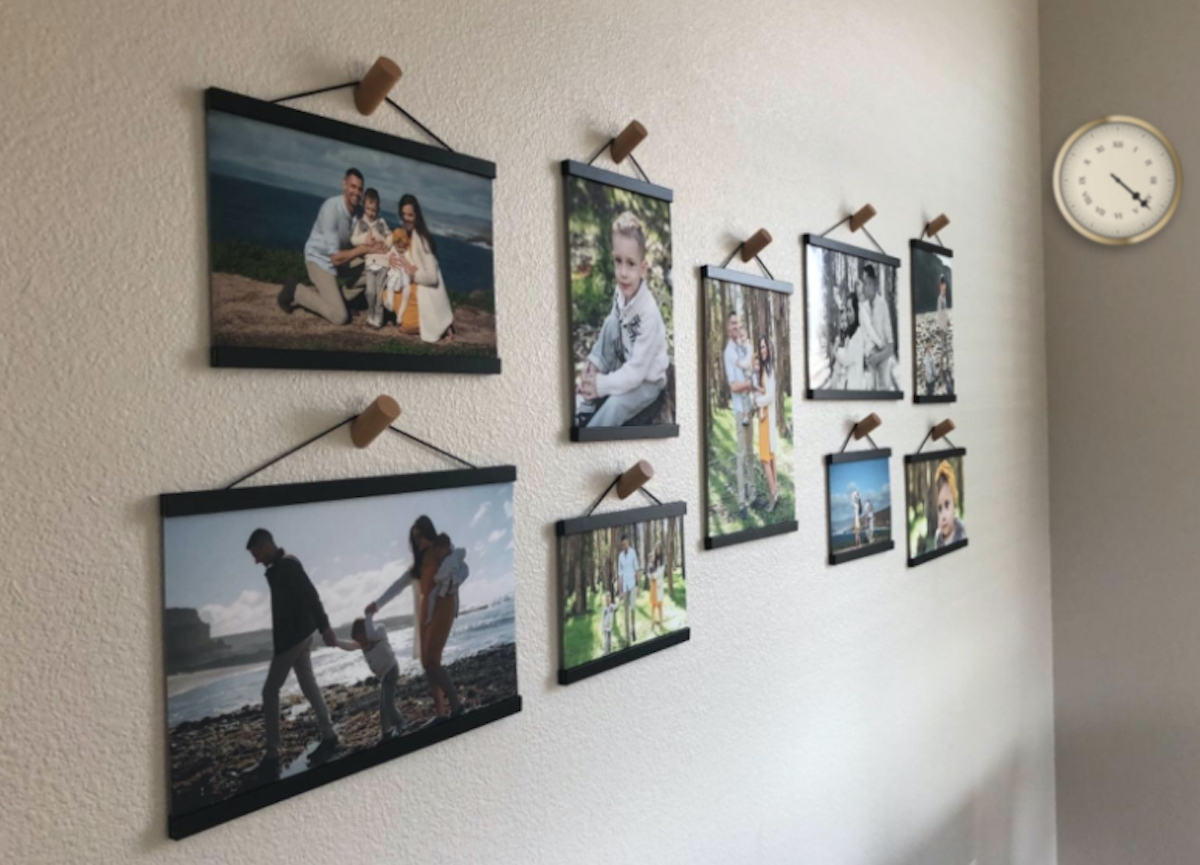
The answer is 4:22
